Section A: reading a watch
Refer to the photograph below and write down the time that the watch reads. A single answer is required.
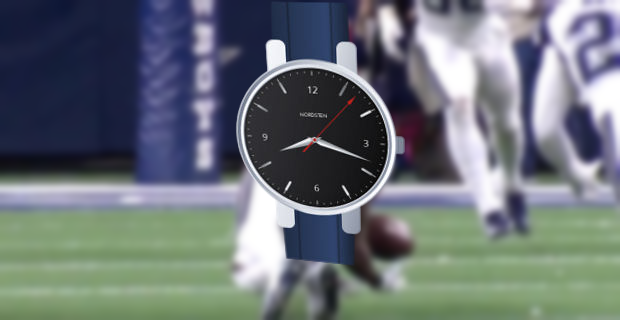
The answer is 8:18:07
